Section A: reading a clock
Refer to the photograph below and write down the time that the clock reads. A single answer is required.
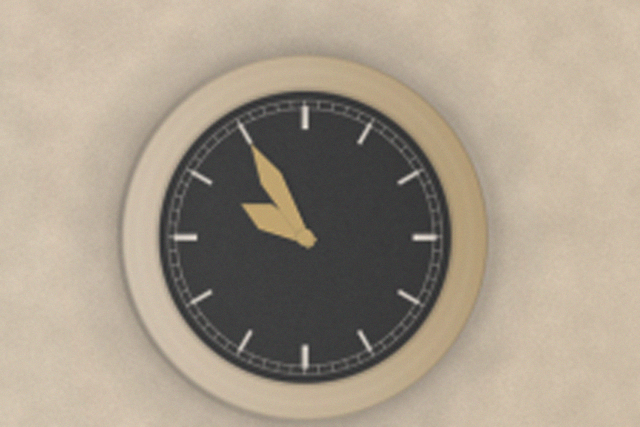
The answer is 9:55
